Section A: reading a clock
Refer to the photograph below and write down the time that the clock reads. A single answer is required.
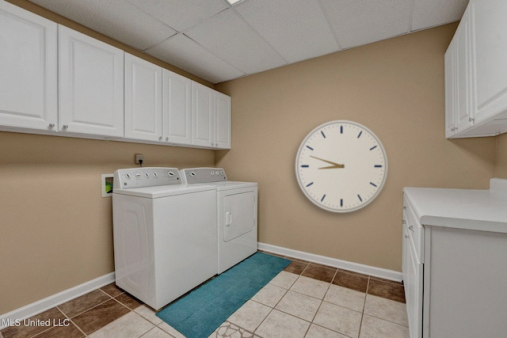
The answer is 8:48
